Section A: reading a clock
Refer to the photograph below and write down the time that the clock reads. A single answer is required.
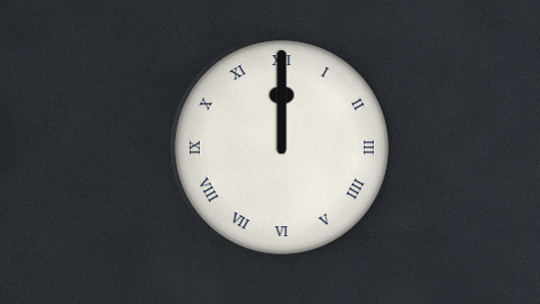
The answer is 12:00
